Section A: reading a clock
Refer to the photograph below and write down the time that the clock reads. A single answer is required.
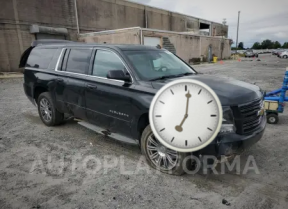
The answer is 7:01
